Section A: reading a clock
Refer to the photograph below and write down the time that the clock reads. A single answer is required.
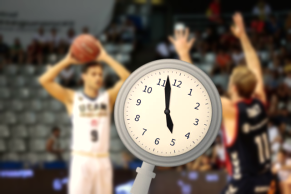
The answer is 4:57
